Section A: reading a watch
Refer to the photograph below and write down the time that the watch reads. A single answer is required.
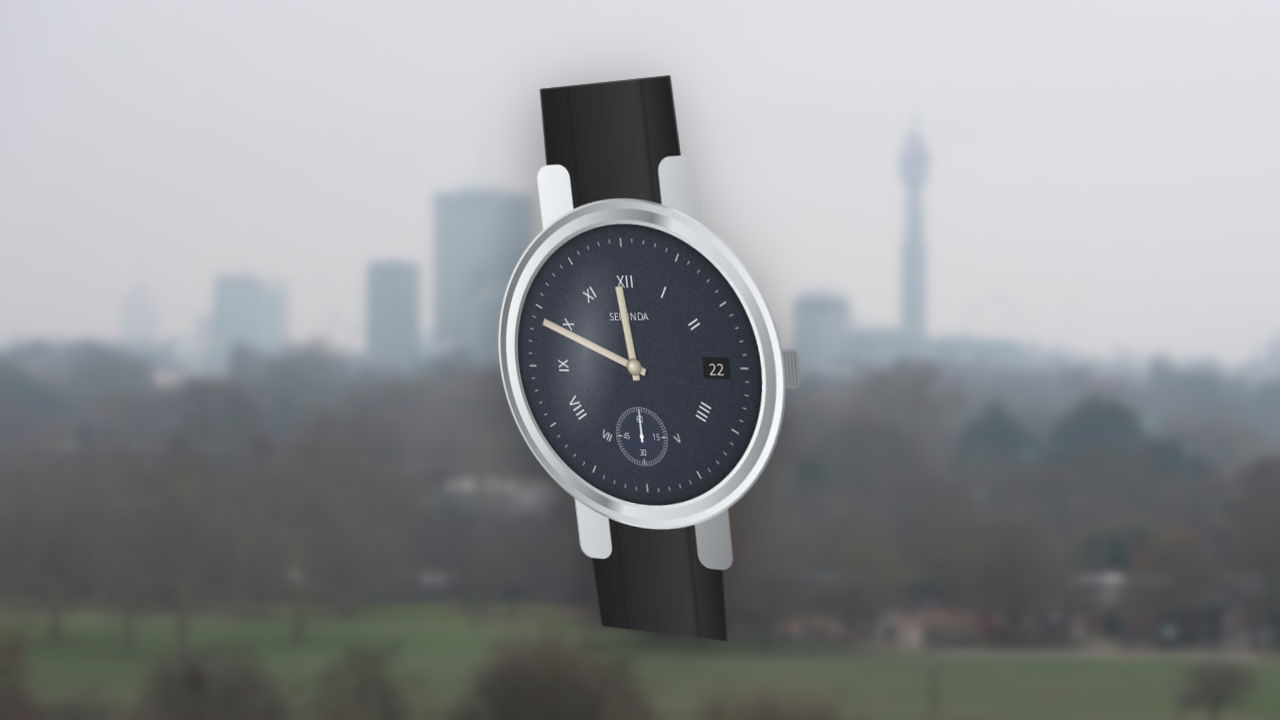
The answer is 11:49
